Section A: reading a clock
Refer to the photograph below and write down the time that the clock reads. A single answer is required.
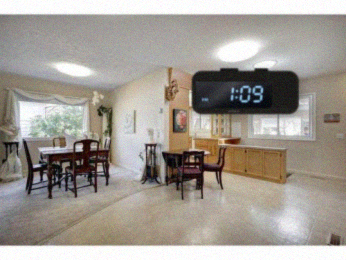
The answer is 1:09
